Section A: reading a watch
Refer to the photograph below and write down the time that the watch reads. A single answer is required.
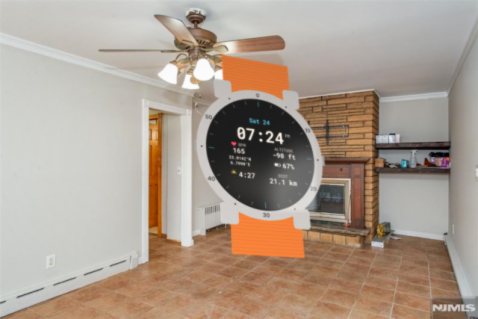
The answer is 7:24
